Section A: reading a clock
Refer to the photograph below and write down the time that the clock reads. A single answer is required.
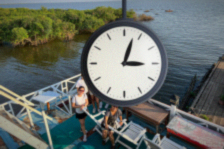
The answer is 3:03
